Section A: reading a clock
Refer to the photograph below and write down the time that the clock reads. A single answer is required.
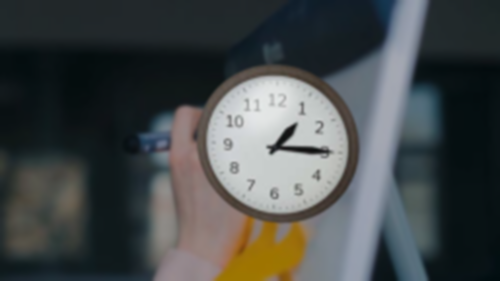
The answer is 1:15
